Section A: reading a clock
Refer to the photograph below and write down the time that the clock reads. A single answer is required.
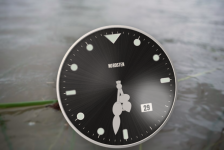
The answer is 5:32
